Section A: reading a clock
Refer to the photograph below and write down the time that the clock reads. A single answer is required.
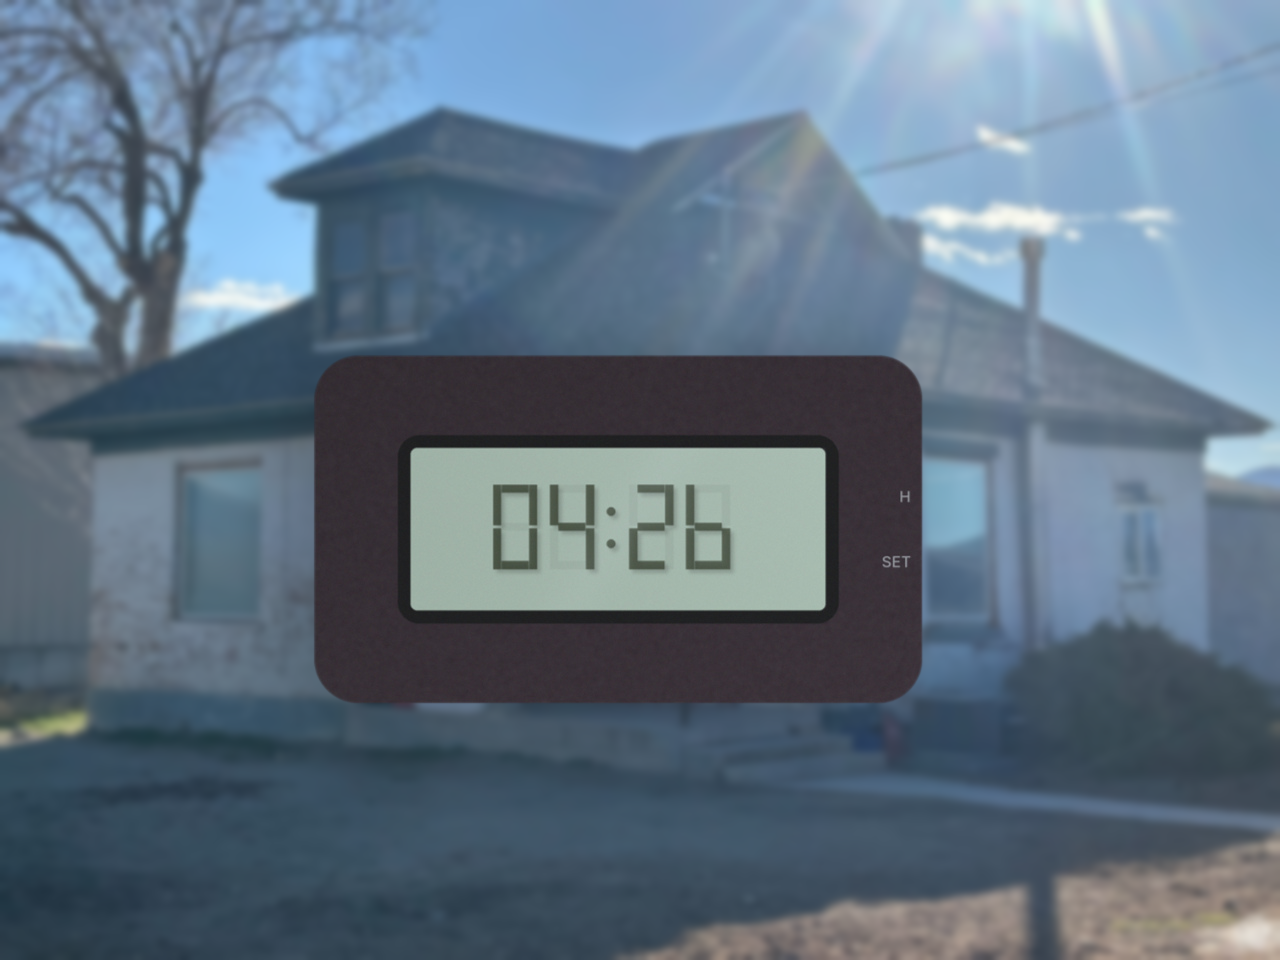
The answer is 4:26
